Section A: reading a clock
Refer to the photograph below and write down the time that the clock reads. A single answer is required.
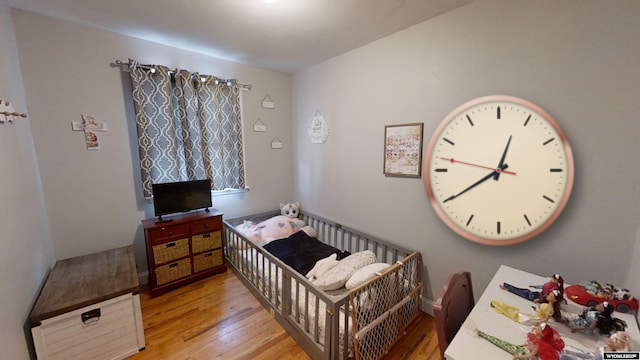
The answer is 12:39:47
